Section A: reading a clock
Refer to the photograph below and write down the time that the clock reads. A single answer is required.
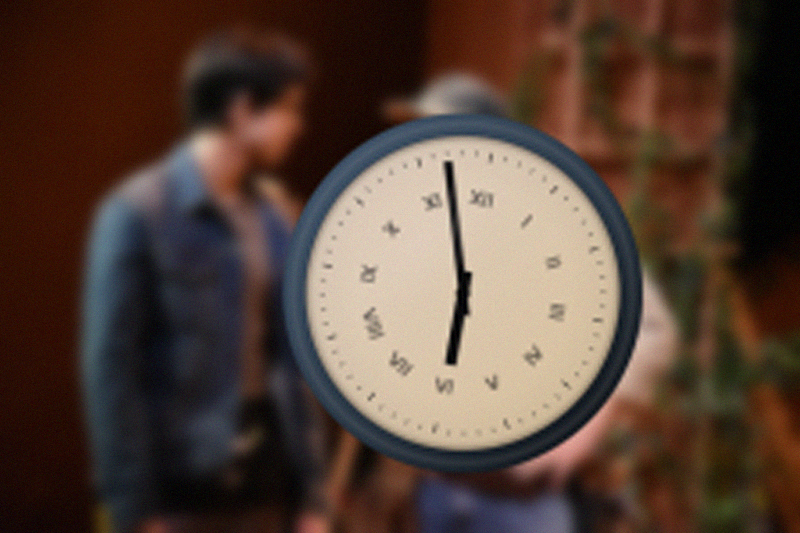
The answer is 5:57
